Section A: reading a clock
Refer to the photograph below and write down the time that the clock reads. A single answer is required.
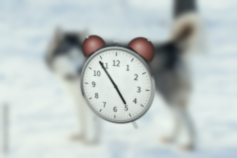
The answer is 4:54
